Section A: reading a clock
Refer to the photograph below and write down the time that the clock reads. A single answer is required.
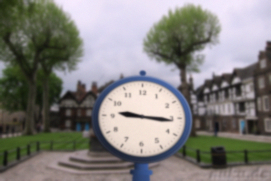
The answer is 9:16
